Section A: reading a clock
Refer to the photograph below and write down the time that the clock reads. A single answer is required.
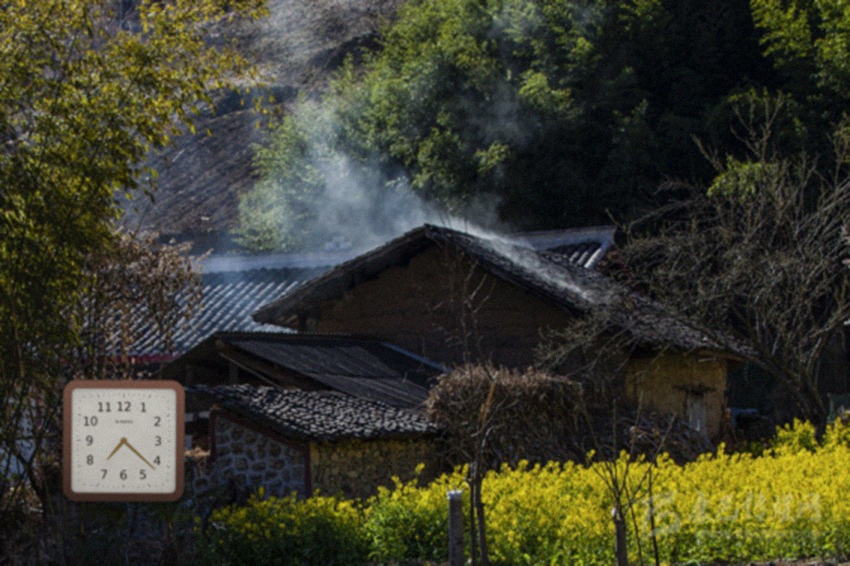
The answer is 7:22
